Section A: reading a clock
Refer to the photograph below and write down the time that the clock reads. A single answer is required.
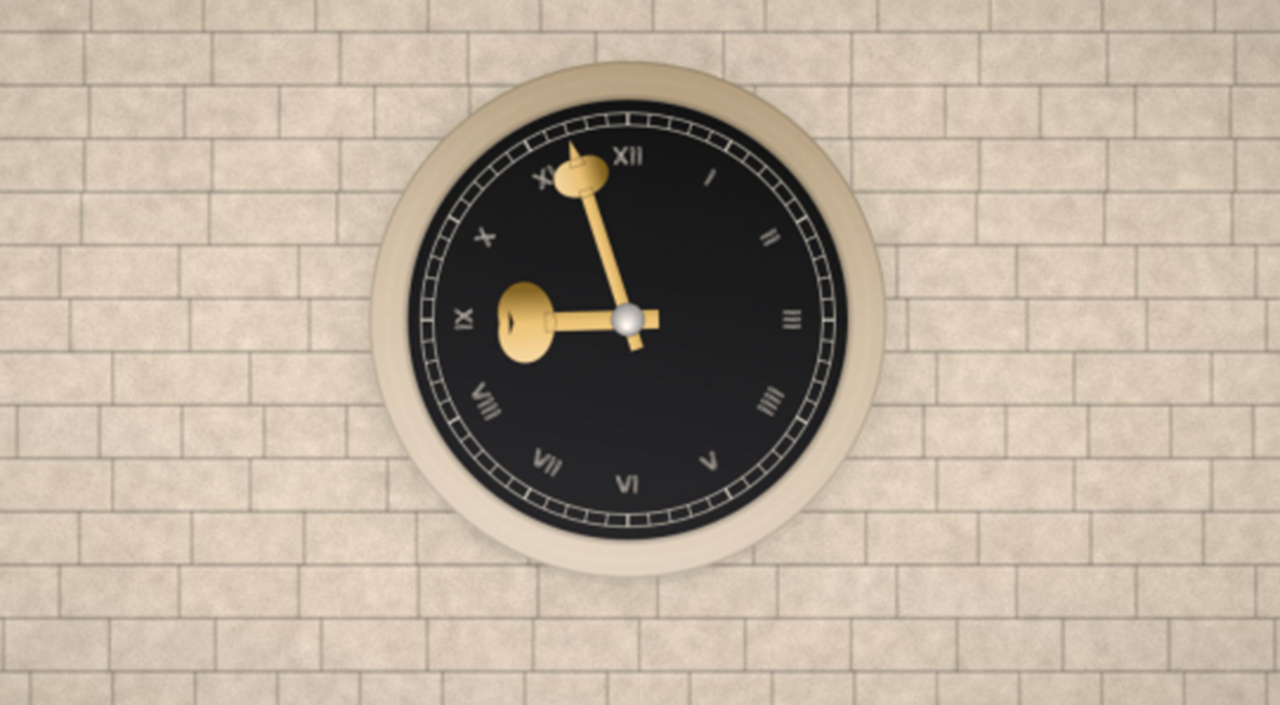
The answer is 8:57
